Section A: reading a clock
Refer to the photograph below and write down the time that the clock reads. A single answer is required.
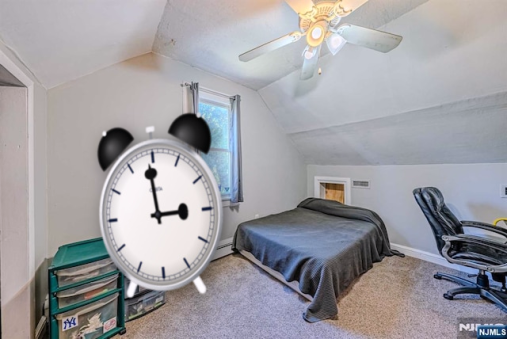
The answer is 2:59
